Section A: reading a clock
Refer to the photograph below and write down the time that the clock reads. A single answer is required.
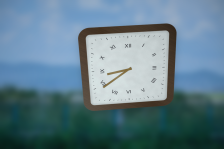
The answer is 8:39
